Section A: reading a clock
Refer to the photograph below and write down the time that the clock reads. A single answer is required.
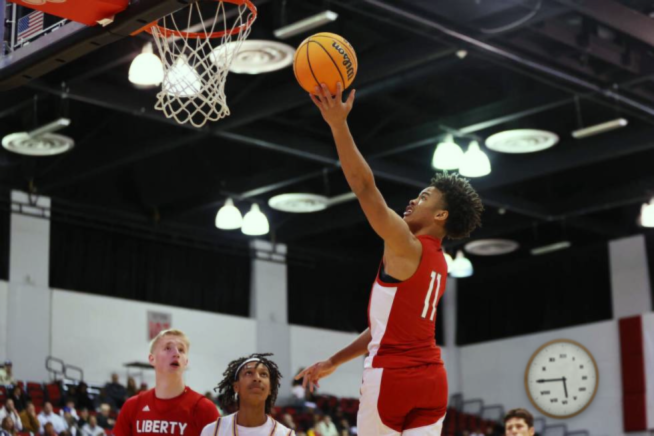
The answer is 5:45
